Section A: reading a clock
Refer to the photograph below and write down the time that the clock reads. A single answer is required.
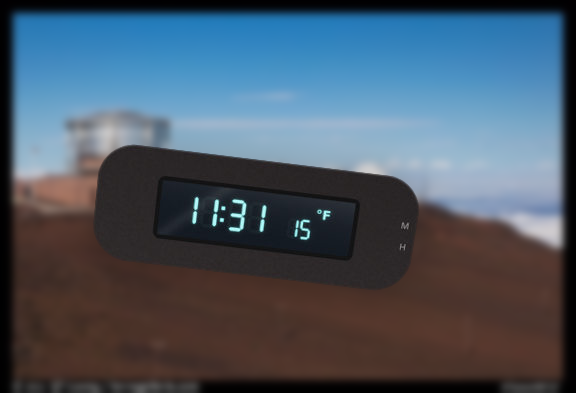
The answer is 11:31
